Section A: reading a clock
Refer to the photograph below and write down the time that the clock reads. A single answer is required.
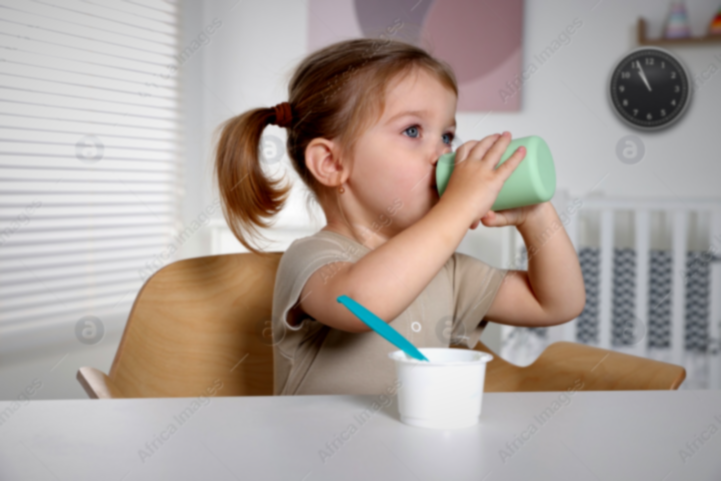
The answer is 10:56
